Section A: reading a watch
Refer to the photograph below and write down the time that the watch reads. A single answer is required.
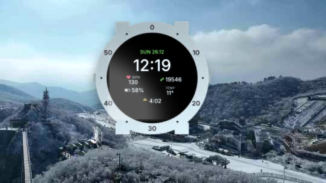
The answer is 12:19
